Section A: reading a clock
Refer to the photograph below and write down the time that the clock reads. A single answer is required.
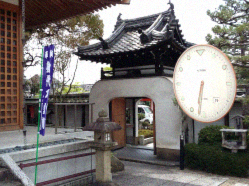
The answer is 6:32
